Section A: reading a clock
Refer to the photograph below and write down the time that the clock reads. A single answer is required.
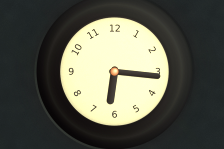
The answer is 6:16
